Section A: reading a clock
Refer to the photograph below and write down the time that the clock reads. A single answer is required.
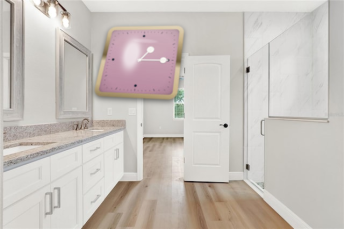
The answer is 1:15
